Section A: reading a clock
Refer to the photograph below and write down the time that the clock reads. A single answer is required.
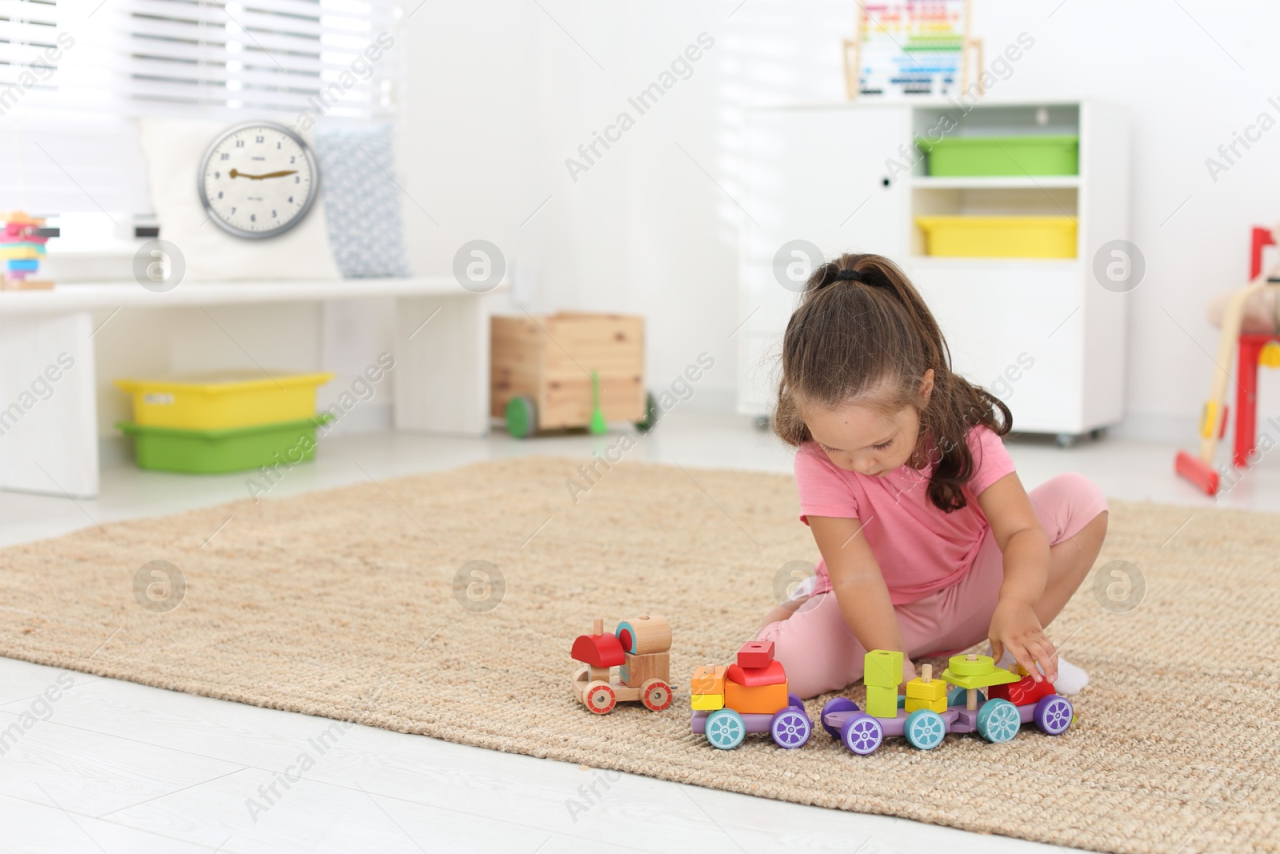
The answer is 9:13
